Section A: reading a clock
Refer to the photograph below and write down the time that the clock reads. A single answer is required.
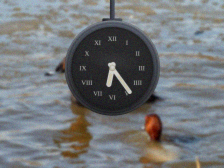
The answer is 6:24
